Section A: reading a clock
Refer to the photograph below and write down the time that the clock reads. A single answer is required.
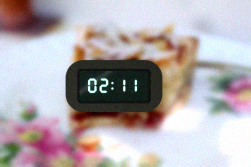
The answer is 2:11
